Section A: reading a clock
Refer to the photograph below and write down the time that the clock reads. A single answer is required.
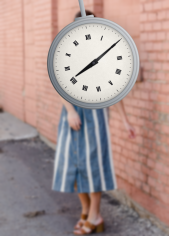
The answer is 8:10
